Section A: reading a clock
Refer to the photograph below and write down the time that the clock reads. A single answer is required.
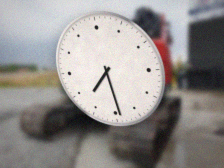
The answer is 7:29
